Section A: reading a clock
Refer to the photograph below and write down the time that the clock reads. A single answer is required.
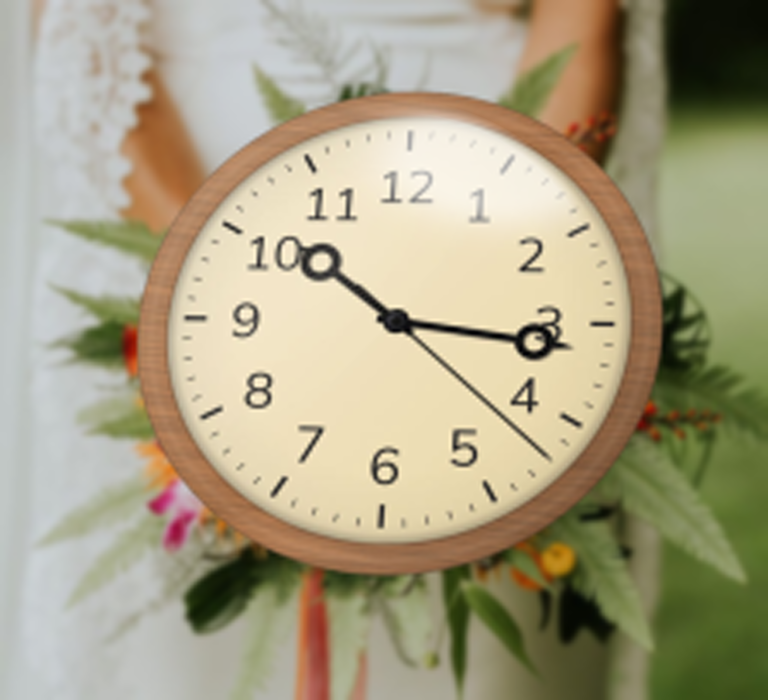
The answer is 10:16:22
